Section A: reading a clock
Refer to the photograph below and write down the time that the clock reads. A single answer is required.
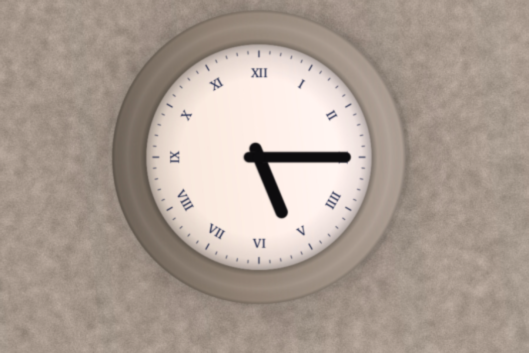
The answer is 5:15
